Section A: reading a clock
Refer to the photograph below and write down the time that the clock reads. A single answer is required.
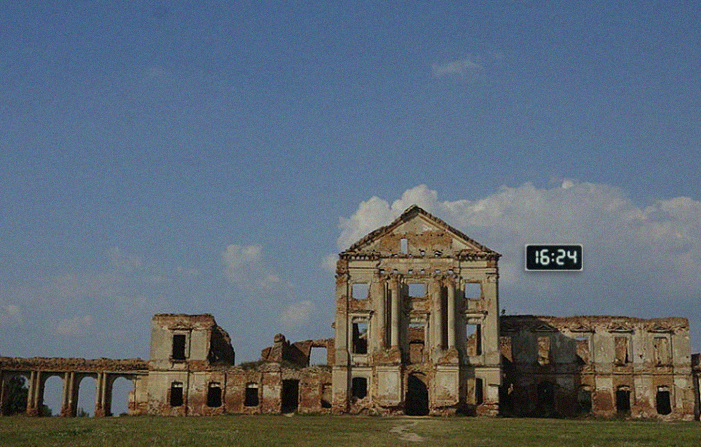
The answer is 16:24
